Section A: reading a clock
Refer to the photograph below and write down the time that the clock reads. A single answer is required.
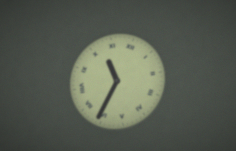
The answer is 10:31
